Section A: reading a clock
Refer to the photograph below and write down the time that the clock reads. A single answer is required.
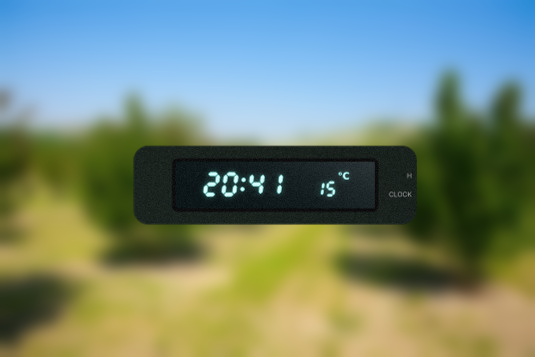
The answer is 20:41
